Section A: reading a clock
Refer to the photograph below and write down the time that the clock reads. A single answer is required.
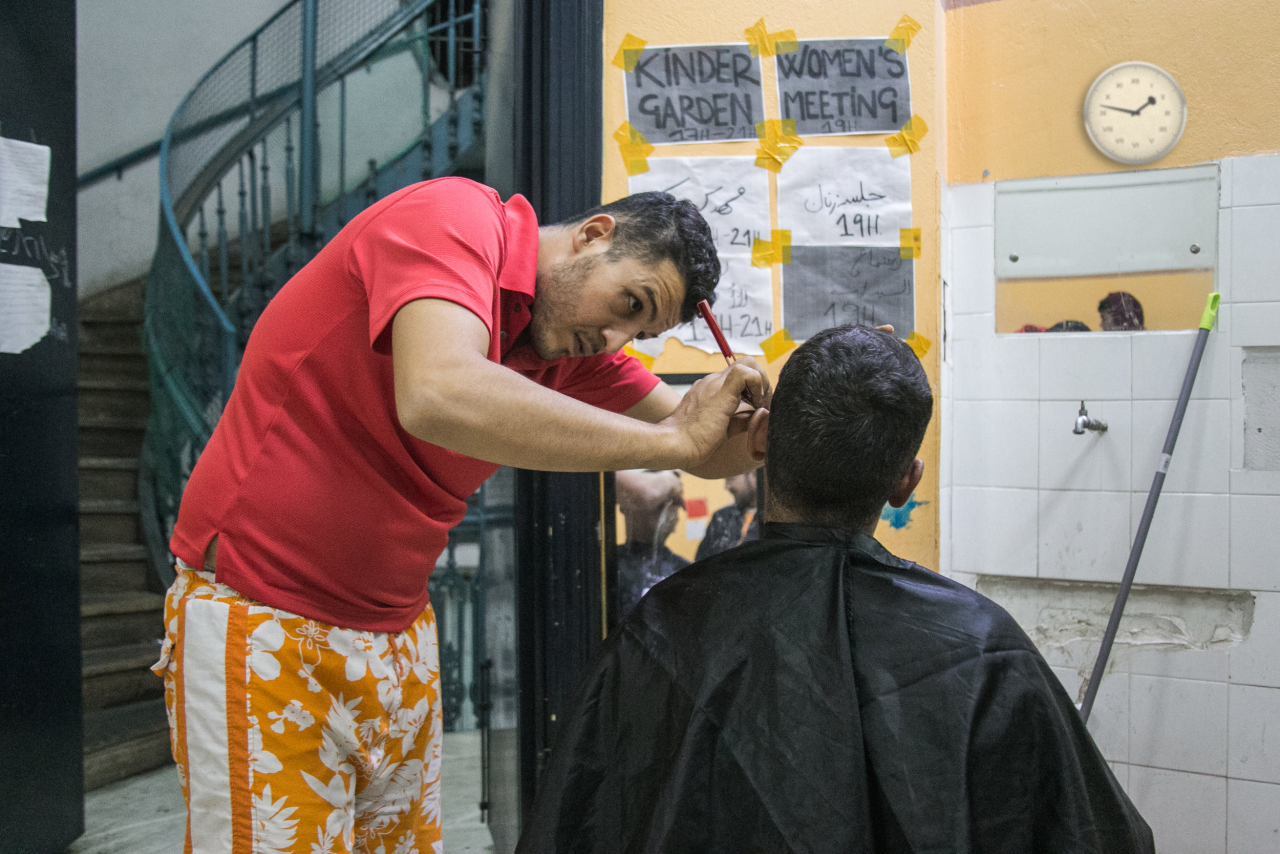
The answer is 1:47
